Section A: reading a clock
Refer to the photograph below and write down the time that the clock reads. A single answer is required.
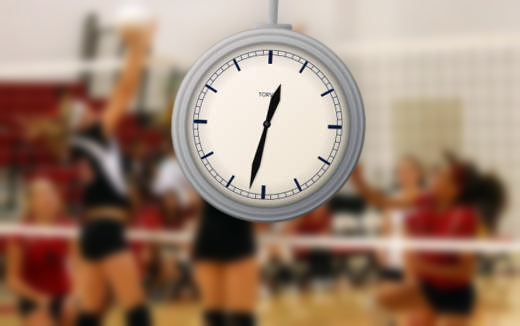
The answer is 12:32
